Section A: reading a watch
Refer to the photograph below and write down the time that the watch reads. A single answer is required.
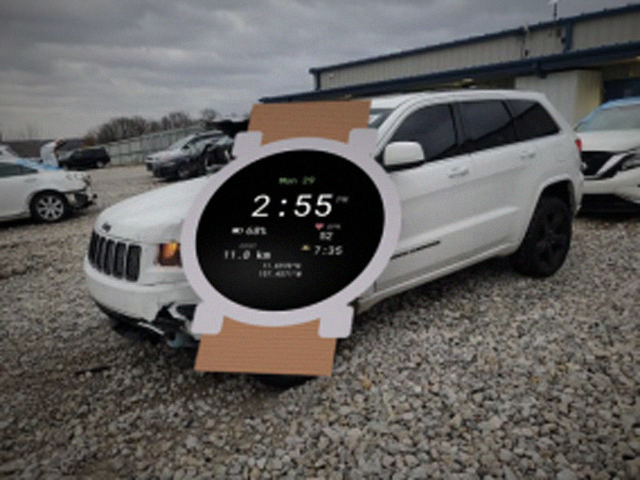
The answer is 2:55
